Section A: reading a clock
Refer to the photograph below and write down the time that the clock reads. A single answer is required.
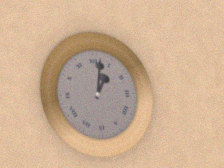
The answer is 1:02
